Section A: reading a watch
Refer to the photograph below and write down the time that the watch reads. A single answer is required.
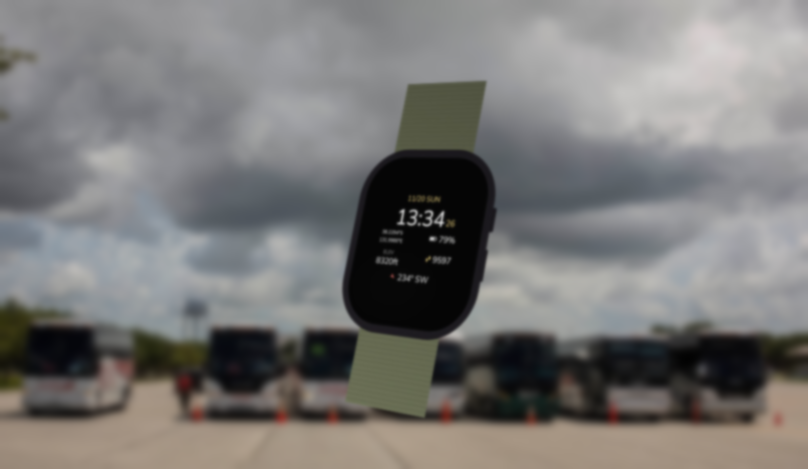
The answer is 13:34
